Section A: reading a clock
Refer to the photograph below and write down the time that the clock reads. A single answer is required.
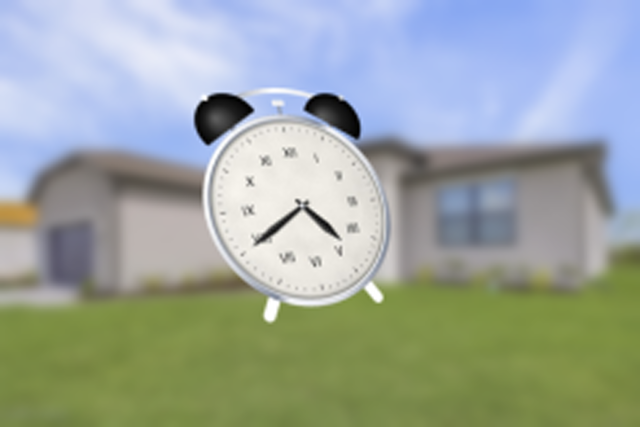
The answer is 4:40
